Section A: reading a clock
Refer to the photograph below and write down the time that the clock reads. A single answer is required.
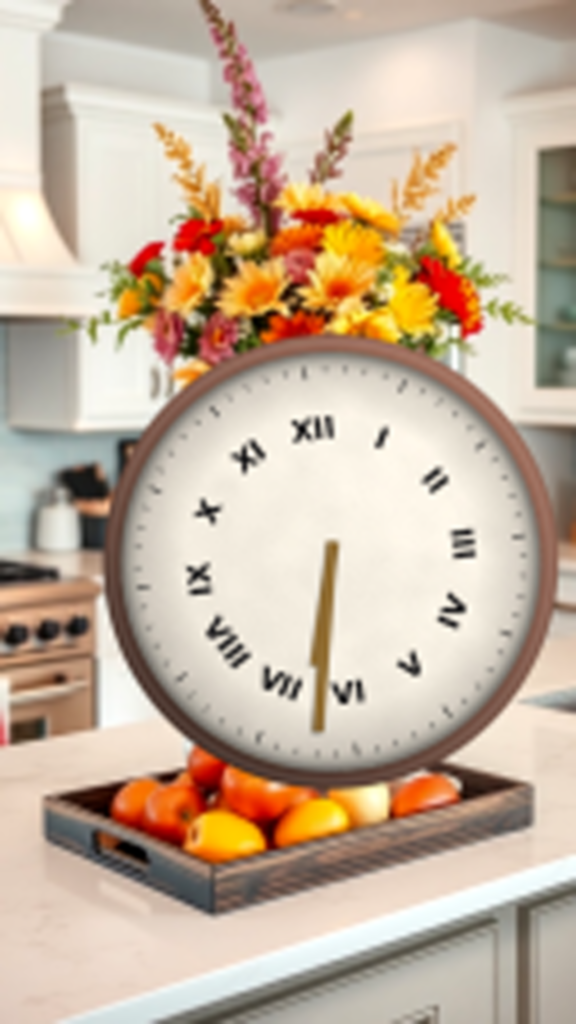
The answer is 6:32
